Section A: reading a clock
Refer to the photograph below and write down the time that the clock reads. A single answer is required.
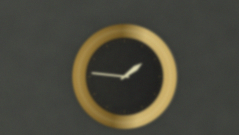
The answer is 1:46
